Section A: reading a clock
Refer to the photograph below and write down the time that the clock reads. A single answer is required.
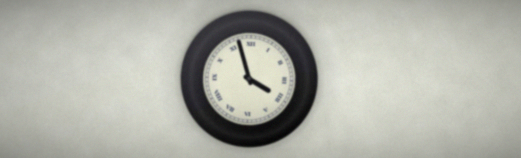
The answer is 3:57
